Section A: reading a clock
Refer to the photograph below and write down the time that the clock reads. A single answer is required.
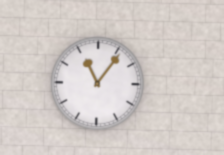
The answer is 11:06
